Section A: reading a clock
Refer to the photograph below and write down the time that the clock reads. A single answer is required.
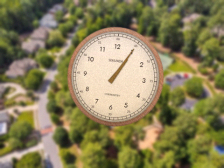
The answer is 1:05
